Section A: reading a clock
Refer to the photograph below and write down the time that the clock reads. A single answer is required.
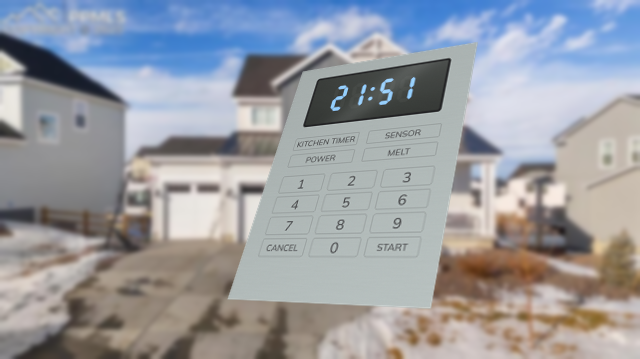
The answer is 21:51
